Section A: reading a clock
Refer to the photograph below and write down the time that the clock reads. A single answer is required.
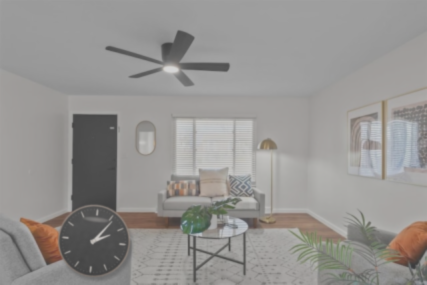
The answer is 2:06
